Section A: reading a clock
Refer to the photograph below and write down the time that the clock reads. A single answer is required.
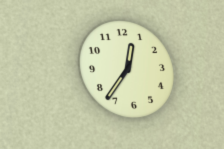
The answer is 12:37
